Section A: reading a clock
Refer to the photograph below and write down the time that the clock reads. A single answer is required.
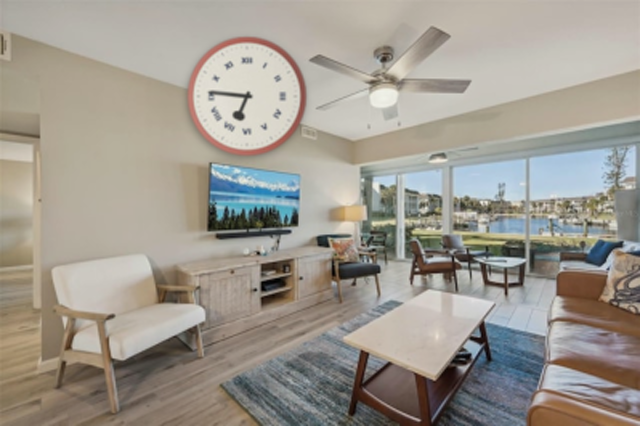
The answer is 6:46
